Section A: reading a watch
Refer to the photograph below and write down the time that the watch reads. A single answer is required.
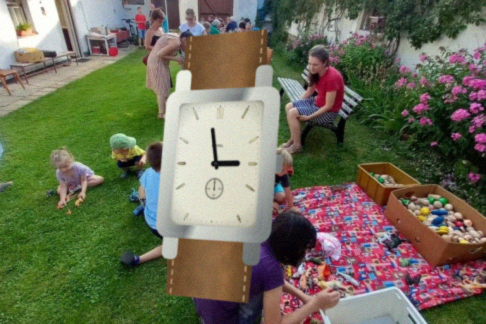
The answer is 2:58
